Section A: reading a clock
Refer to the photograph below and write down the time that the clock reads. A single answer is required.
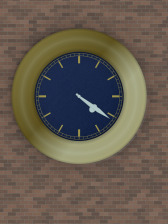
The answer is 4:21
